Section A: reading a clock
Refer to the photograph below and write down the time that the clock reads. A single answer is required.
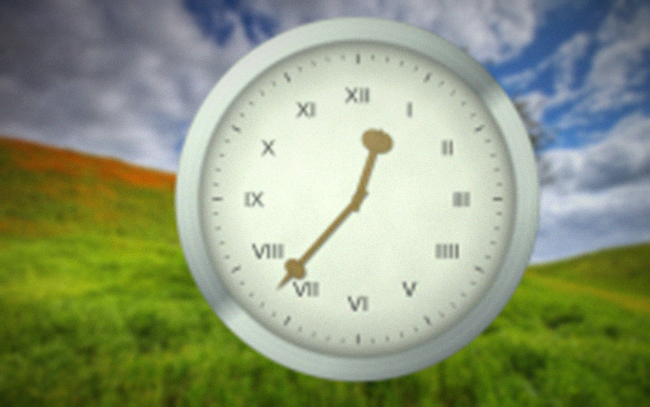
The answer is 12:37
